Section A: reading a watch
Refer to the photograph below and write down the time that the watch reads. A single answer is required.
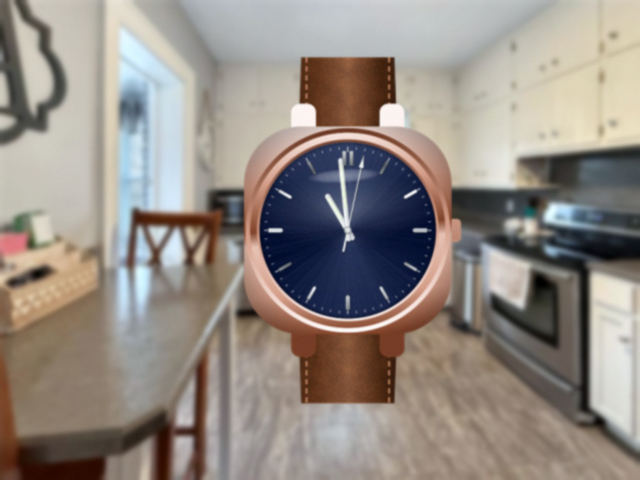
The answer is 10:59:02
